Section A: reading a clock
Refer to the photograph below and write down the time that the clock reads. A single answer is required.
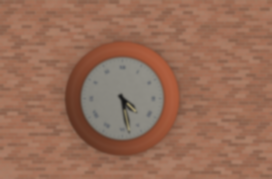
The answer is 4:28
